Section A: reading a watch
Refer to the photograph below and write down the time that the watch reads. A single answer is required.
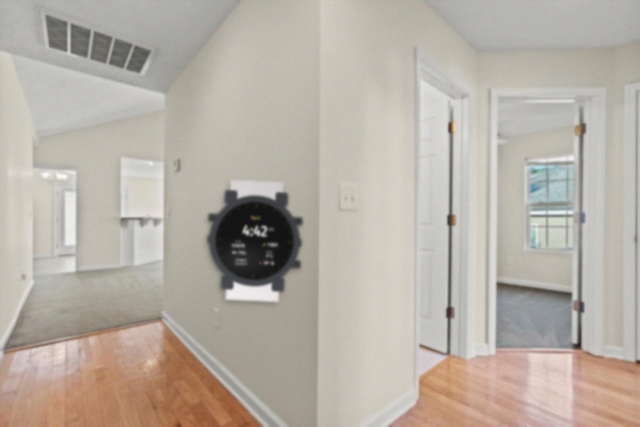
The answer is 4:42
